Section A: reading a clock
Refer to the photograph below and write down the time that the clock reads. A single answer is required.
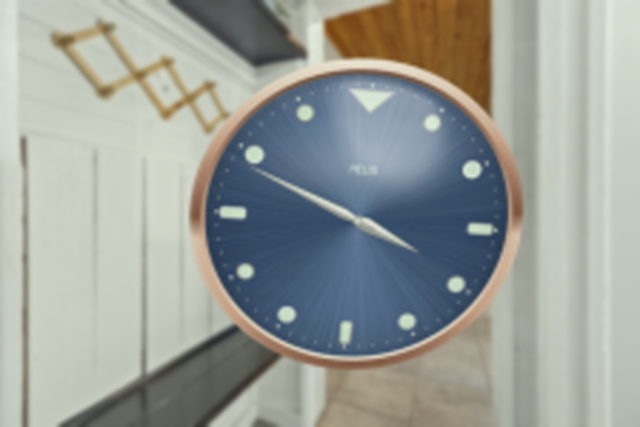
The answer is 3:49
